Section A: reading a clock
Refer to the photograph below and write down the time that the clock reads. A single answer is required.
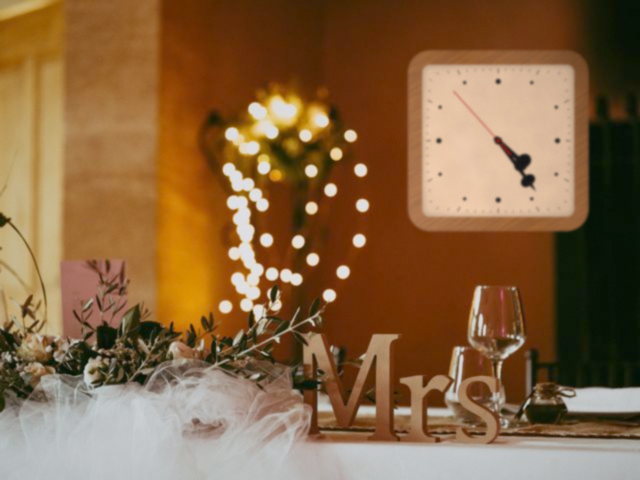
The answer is 4:23:53
